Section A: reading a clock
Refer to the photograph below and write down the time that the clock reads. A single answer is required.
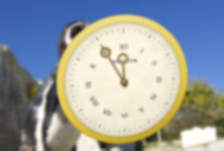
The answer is 11:55
